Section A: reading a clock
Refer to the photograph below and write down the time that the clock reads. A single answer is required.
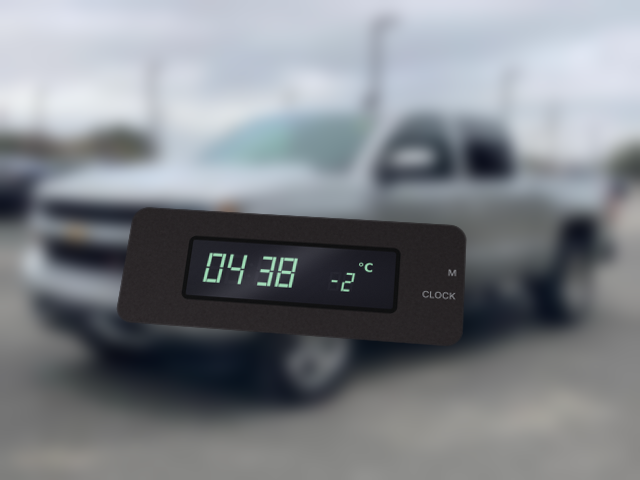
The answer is 4:38
